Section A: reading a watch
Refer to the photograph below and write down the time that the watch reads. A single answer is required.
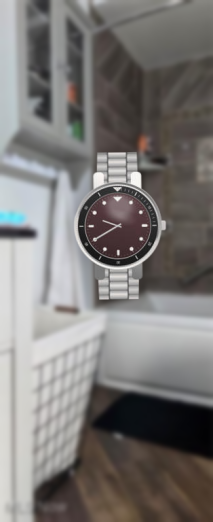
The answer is 9:40
